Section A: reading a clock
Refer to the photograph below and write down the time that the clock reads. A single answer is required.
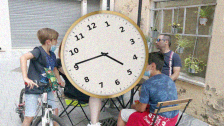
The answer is 4:46
